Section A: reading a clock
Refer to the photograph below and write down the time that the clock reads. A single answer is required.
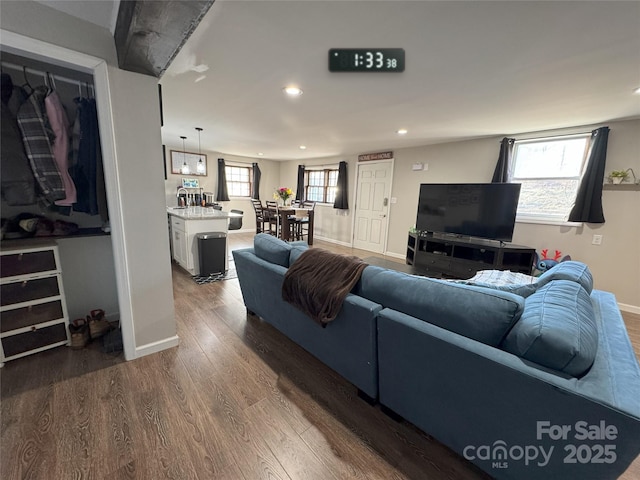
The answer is 1:33
